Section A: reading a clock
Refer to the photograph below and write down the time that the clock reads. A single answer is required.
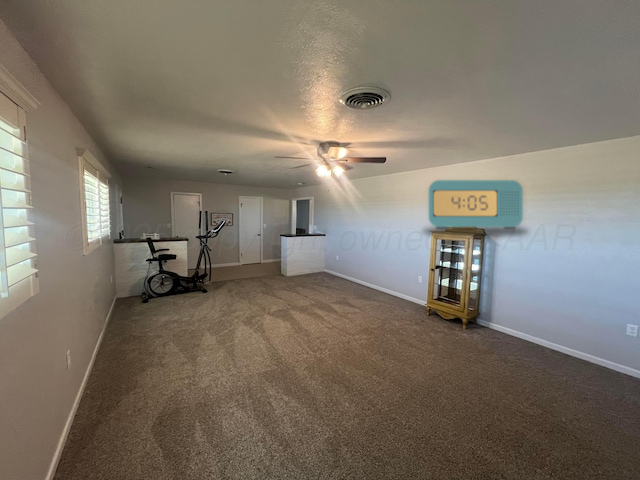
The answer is 4:05
